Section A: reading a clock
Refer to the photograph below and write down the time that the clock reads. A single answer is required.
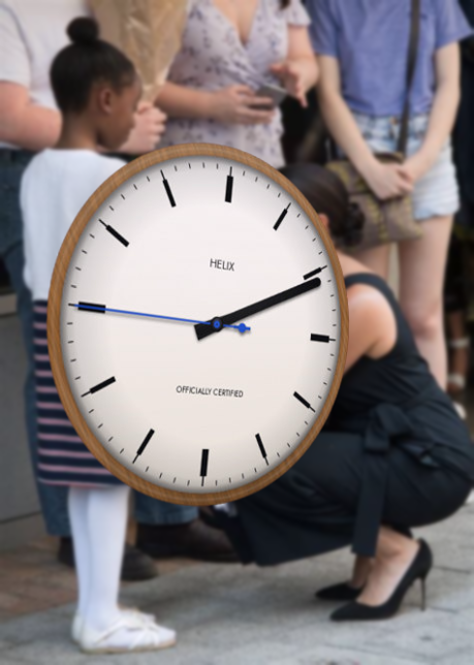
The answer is 2:10:45
